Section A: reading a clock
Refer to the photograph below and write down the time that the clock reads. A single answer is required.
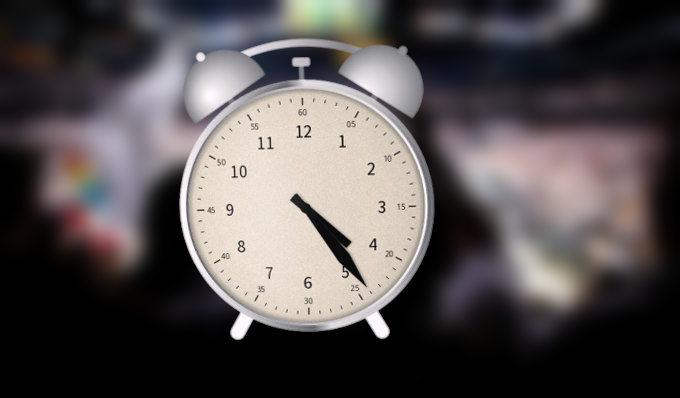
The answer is 4:24
